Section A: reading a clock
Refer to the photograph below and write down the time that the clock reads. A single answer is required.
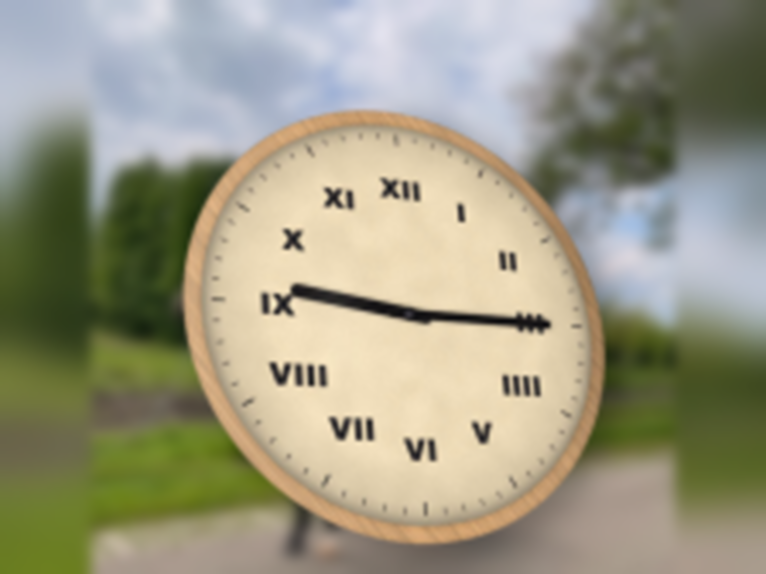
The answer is 9:15
